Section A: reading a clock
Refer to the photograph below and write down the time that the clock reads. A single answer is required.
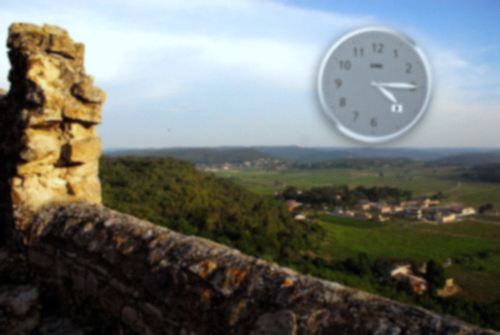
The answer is 4:15
